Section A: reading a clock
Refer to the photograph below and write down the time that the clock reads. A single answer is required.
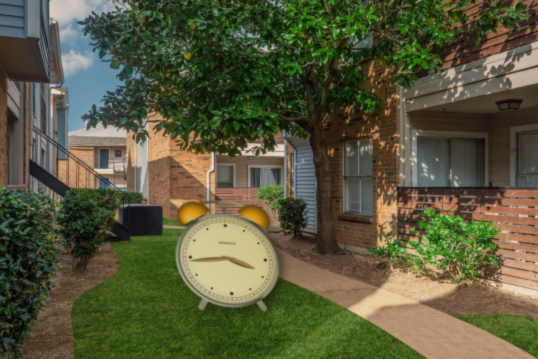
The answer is 3:44
